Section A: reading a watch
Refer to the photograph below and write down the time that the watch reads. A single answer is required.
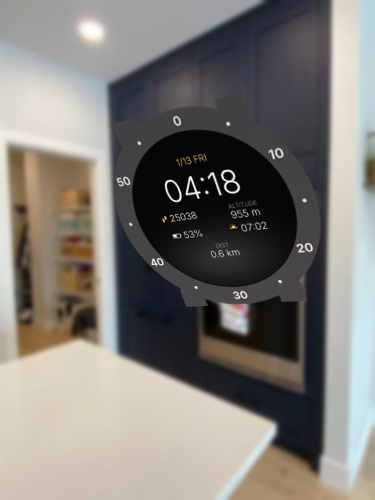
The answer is 4:18
